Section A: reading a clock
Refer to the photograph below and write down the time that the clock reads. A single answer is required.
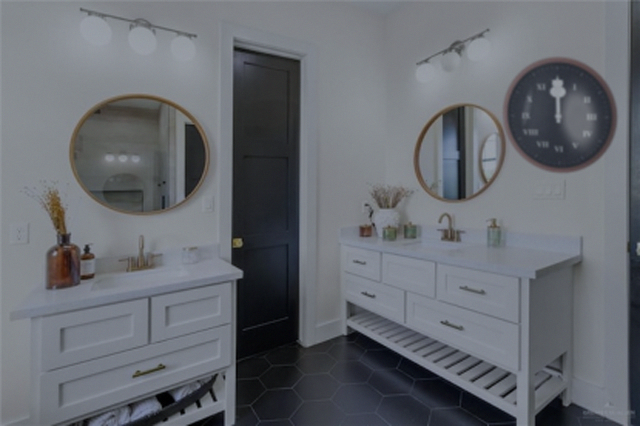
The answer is 12:00
